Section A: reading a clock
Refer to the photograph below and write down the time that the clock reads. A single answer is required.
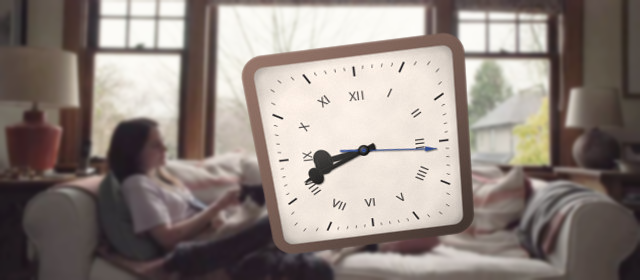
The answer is 8:41:16
